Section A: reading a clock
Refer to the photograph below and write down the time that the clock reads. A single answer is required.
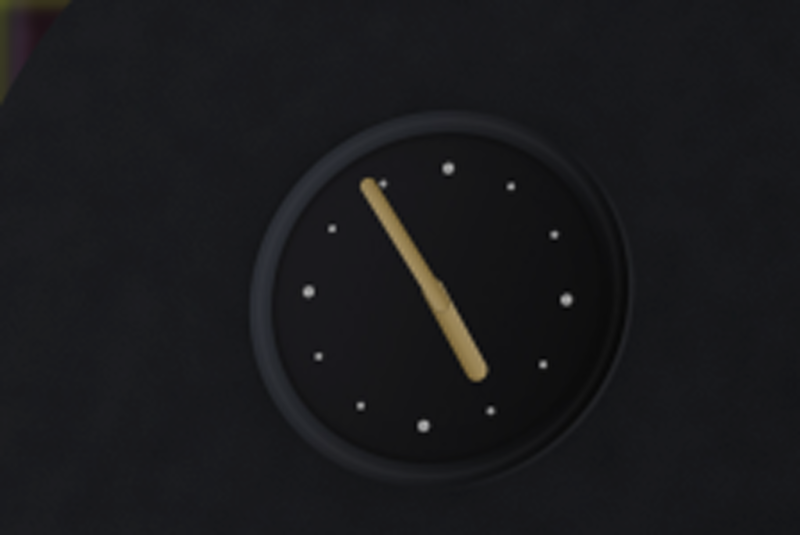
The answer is 4:54
